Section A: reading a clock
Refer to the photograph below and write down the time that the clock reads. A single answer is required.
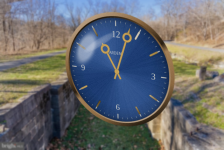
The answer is 11:03
